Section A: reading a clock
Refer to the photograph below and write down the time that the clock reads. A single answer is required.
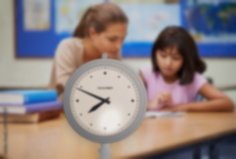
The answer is 7:49
